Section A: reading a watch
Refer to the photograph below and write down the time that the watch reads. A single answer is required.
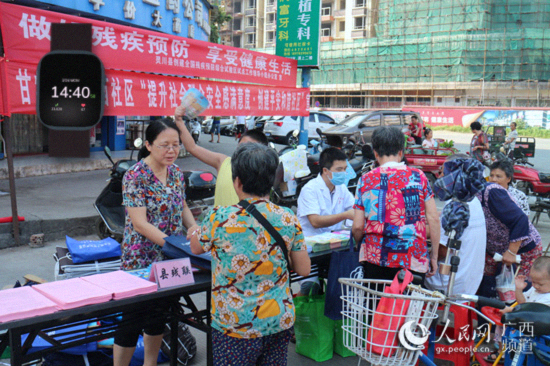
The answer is 14:40
